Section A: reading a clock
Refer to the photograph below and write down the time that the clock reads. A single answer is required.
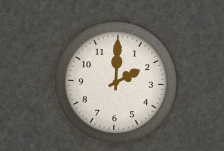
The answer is 2:00
